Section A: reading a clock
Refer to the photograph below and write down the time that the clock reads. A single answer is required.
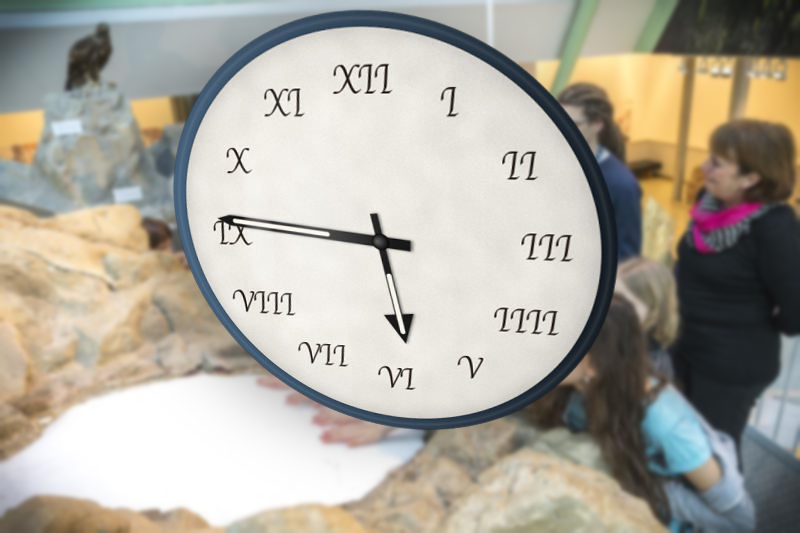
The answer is 5:46
